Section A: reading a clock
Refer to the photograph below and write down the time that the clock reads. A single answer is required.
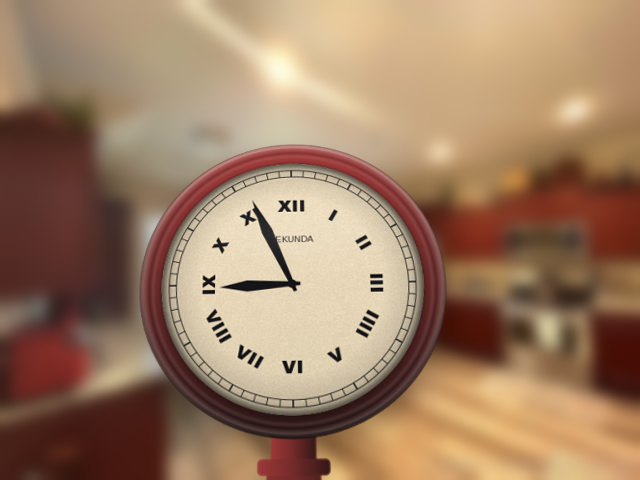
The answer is 8:56
